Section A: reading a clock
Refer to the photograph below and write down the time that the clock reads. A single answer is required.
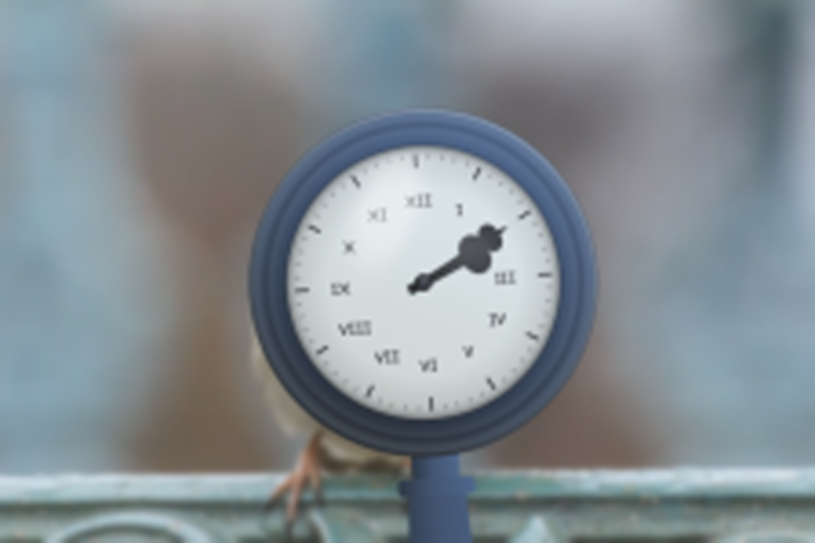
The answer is 2:10
